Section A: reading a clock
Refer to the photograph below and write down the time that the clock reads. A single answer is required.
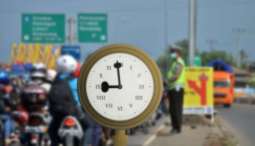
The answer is 8:59
